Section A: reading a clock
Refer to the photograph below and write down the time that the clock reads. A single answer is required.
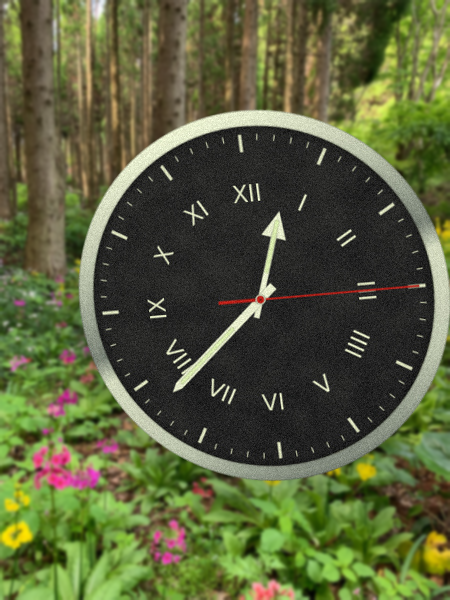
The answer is 12:38:15
